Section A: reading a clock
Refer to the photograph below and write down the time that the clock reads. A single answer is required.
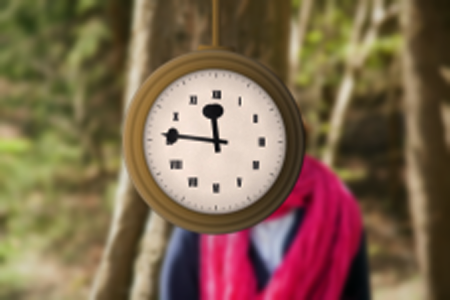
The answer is 11:46
